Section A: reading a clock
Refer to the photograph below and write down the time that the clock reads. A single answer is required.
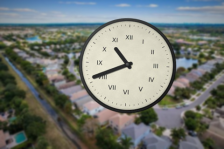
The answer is 10:41
